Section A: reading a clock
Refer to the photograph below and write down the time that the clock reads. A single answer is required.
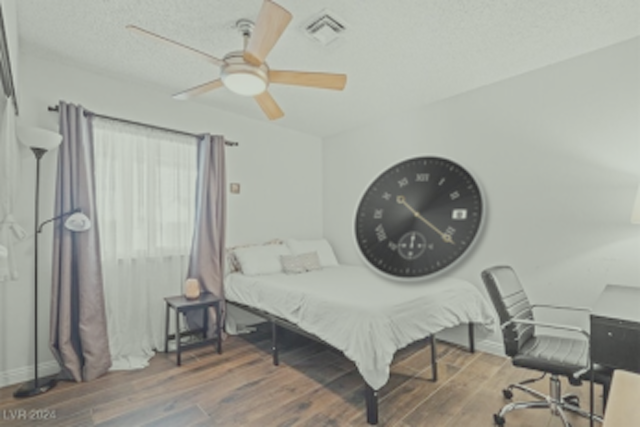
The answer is 10:21
